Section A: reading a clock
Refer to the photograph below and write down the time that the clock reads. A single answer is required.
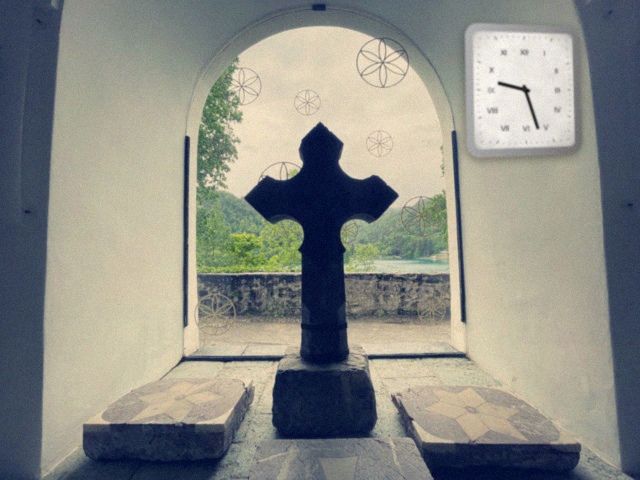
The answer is 9:27
